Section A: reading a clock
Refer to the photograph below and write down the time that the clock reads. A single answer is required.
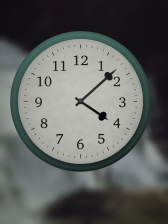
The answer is 4:08
